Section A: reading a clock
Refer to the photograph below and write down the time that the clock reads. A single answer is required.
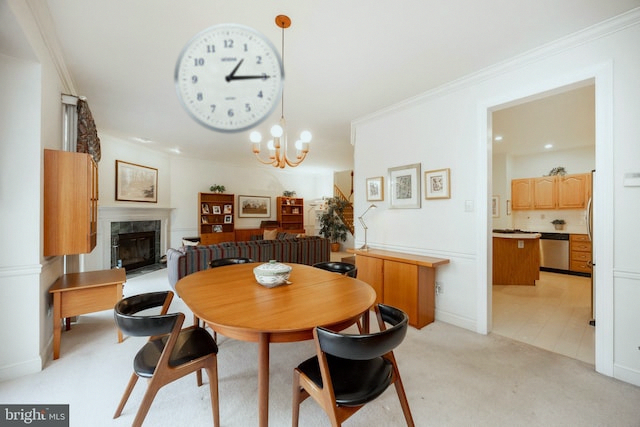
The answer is 1:15
